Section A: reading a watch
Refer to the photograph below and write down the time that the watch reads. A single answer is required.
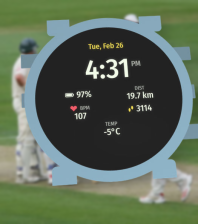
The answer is 4:31
